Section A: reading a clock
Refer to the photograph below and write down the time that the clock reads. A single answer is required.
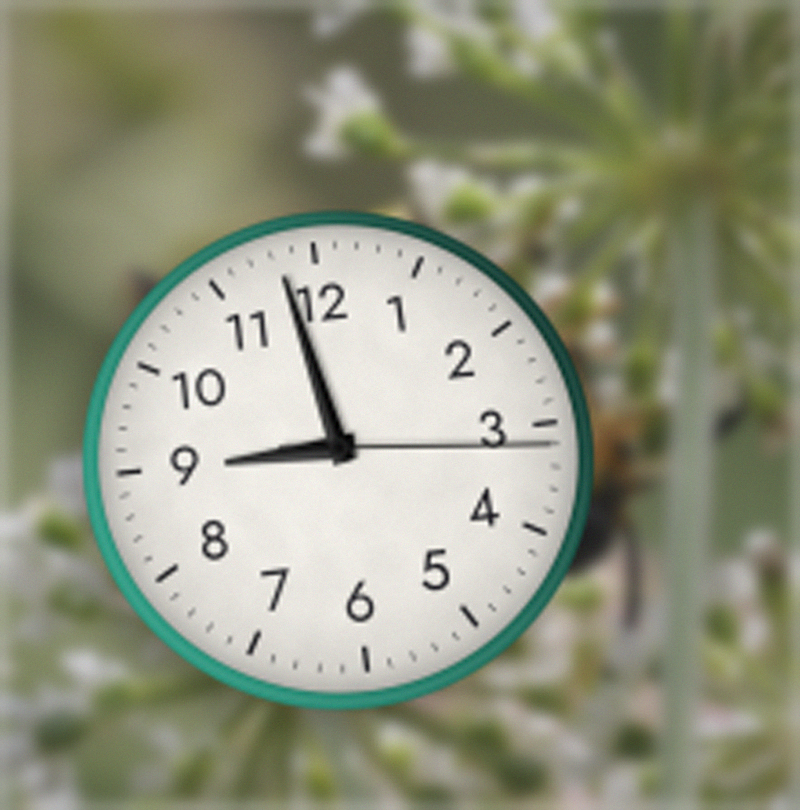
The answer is 8:58:16
